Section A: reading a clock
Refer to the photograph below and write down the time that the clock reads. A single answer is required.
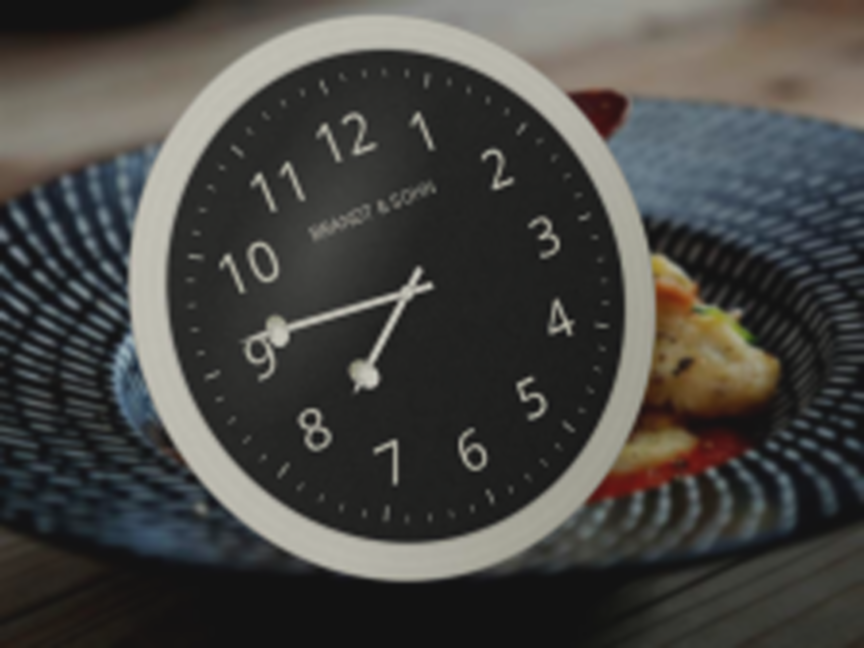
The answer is 7:46
